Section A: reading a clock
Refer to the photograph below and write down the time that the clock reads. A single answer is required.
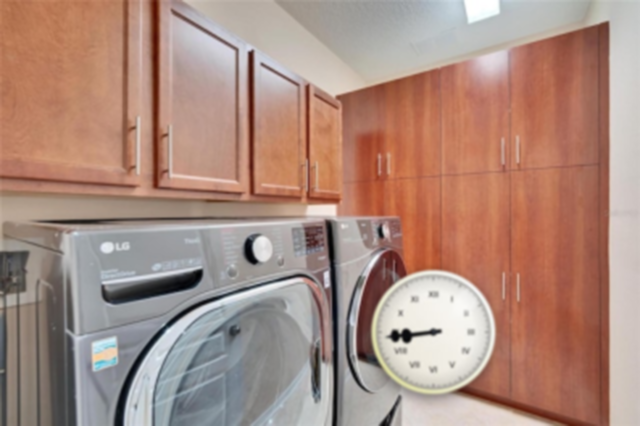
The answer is 8:44
